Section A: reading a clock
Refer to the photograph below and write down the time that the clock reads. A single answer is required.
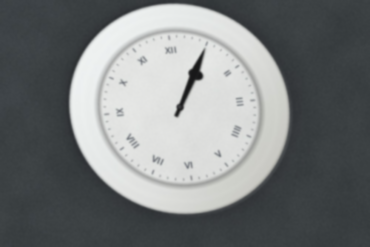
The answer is 1:05
